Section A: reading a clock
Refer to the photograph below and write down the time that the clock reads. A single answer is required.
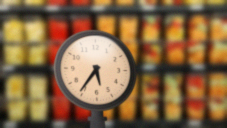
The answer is 5:36
